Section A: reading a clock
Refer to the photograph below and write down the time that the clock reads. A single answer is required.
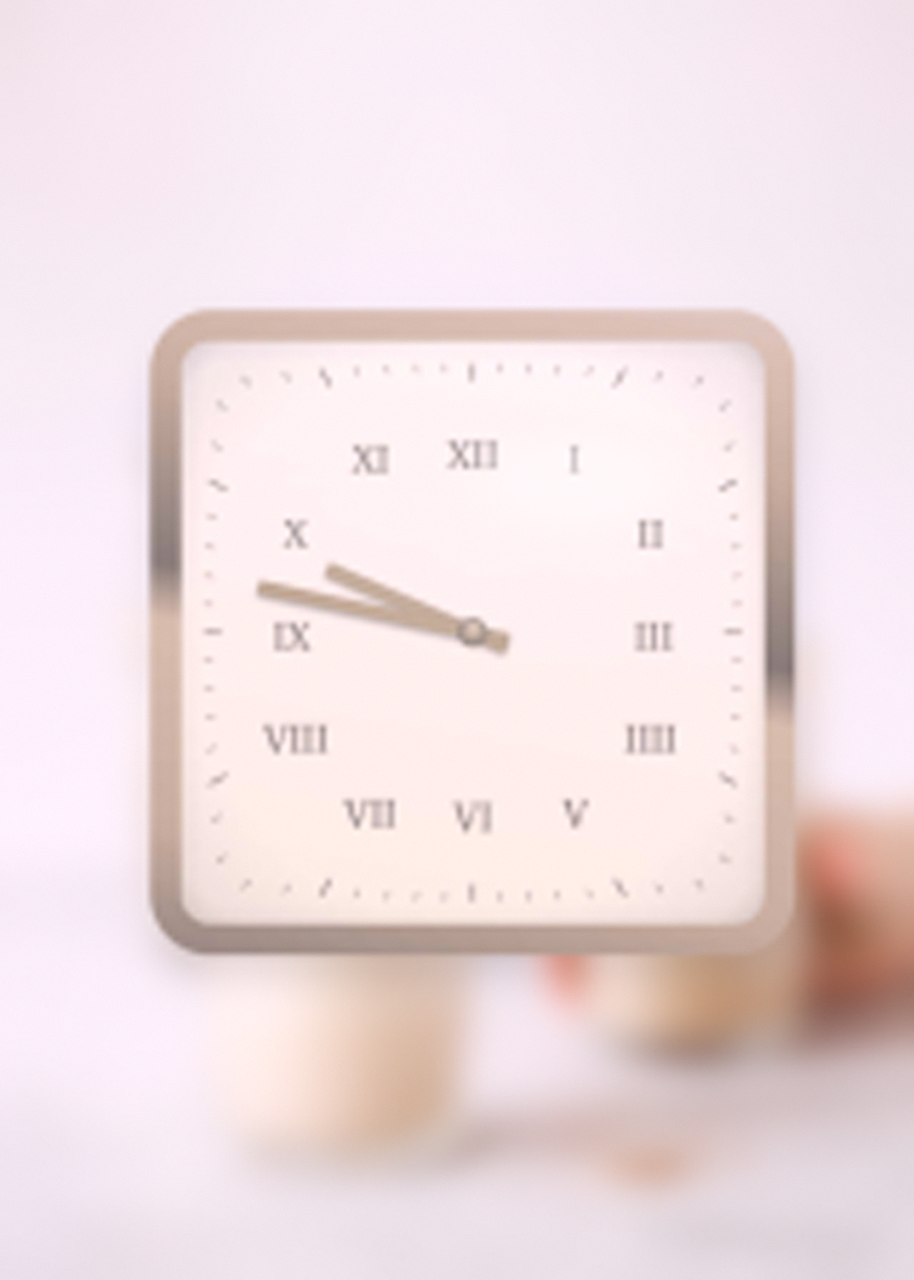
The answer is 9:47
